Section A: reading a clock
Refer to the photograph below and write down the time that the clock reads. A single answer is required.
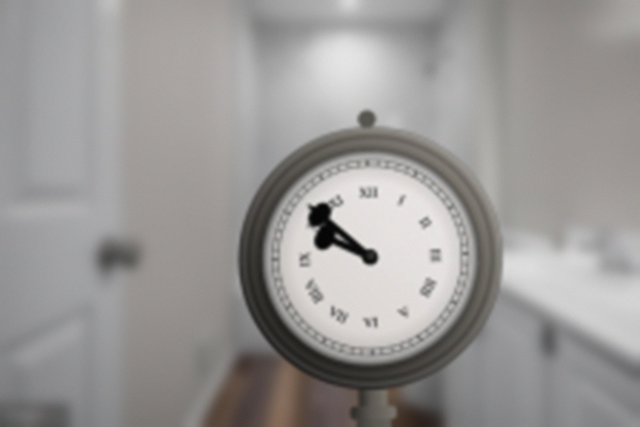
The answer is 9:52
